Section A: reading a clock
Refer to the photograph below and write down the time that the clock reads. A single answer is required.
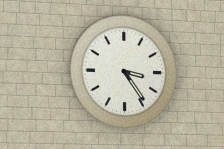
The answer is 3:24
